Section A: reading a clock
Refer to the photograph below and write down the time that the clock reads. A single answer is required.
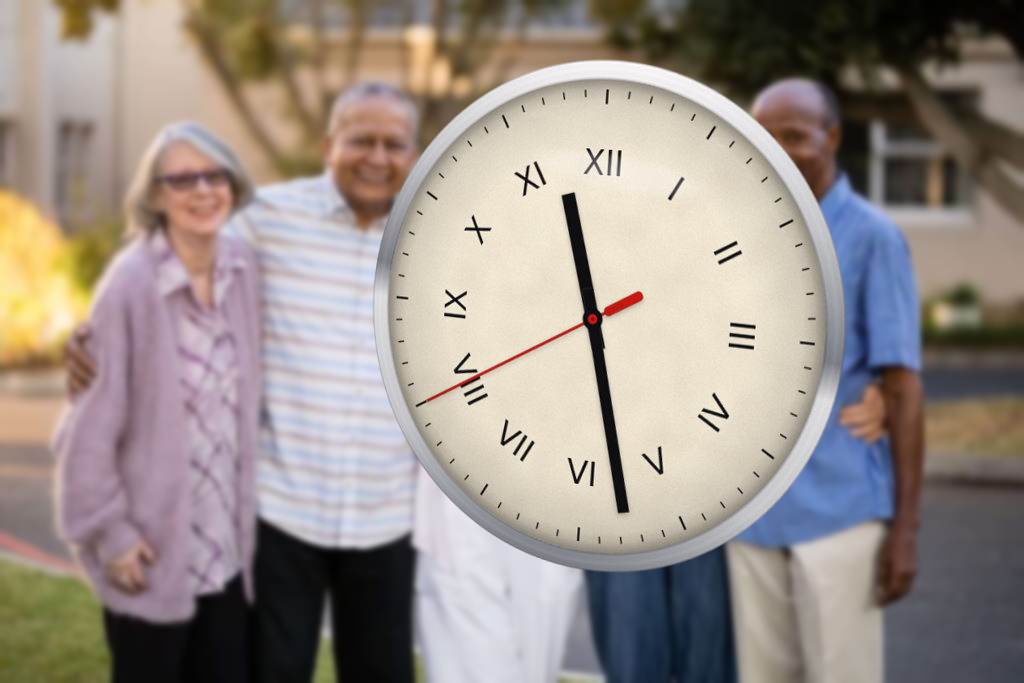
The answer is 11:27:40
